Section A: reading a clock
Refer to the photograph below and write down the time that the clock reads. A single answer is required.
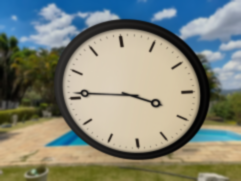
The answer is 3:46
